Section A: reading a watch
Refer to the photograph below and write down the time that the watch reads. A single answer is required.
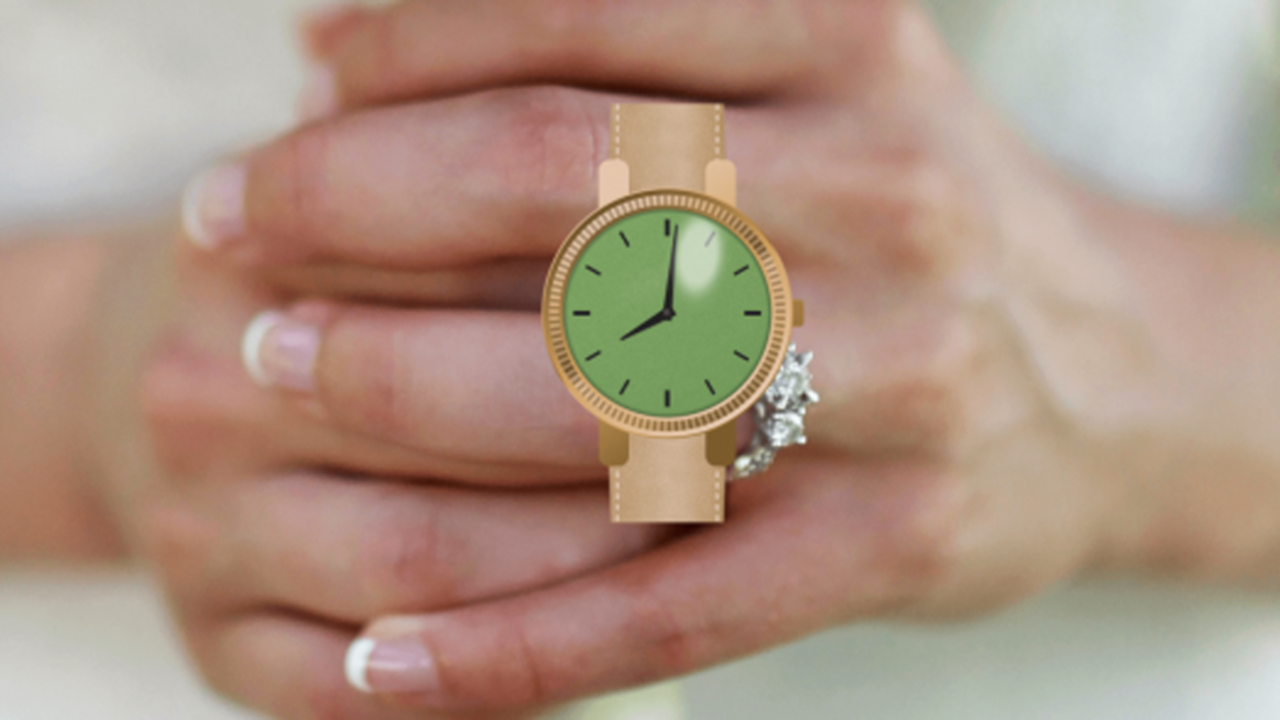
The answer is 8:01
